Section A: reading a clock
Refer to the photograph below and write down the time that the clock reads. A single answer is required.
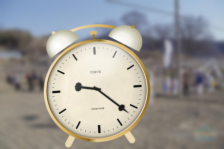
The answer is 9:22
